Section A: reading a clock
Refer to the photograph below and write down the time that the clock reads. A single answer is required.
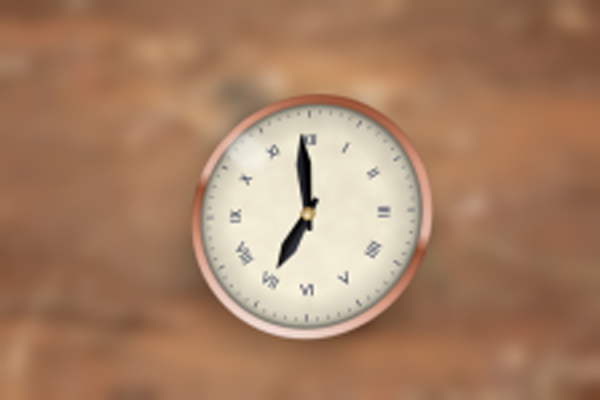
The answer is 6:59
